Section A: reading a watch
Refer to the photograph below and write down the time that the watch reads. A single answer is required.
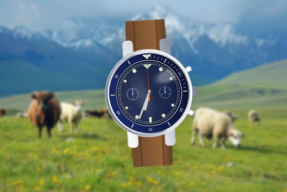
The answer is 6:34
